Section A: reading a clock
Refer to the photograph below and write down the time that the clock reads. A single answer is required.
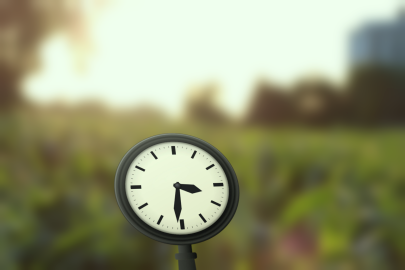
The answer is 3:31
